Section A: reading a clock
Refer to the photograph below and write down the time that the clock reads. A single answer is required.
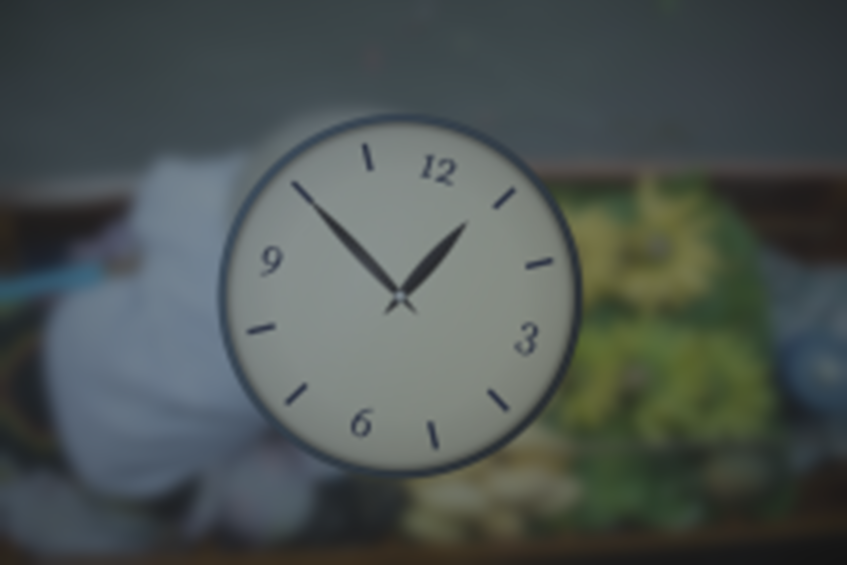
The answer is 12:50
